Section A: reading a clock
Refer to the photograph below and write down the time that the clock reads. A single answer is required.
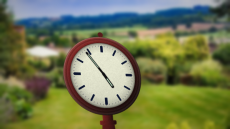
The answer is 4:54
